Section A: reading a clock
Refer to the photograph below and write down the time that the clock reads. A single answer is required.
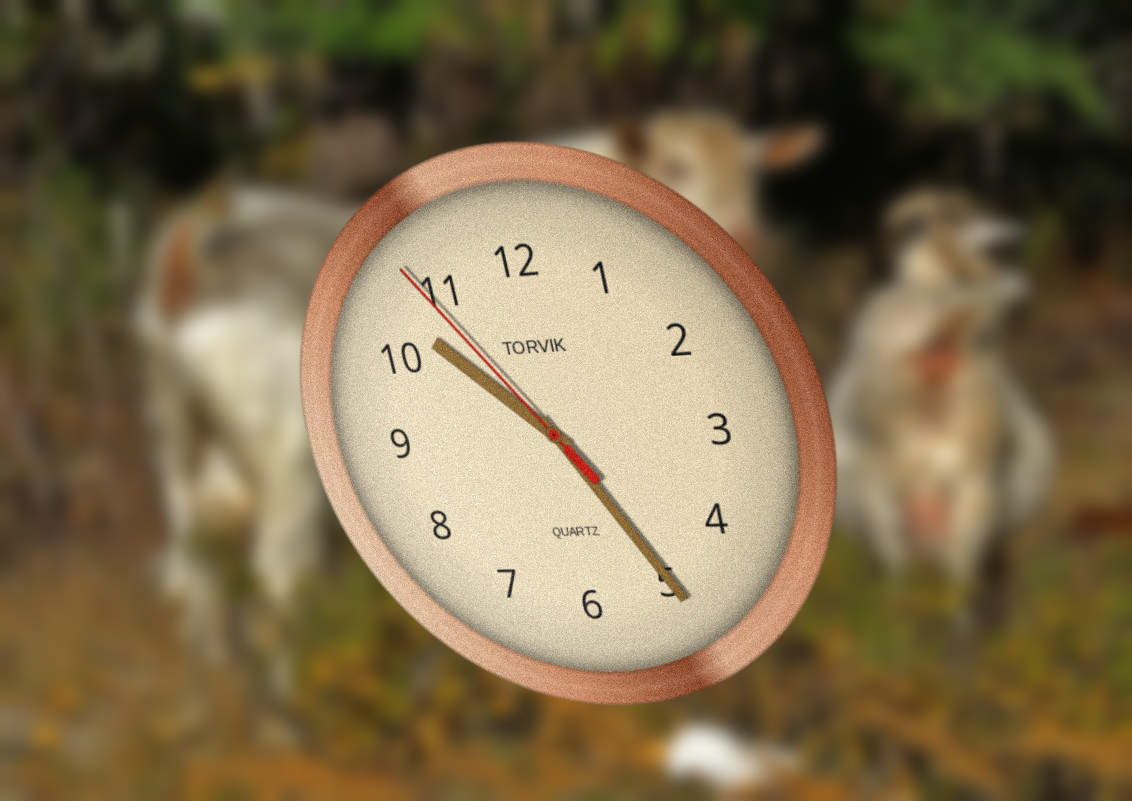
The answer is 10:24:54
